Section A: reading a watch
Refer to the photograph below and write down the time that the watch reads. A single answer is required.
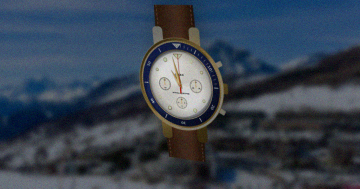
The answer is 10:58
